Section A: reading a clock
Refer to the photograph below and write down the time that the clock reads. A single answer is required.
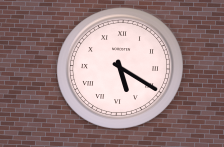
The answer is 5:20
